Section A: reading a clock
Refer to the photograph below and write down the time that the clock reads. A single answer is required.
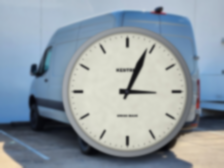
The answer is 3:04
